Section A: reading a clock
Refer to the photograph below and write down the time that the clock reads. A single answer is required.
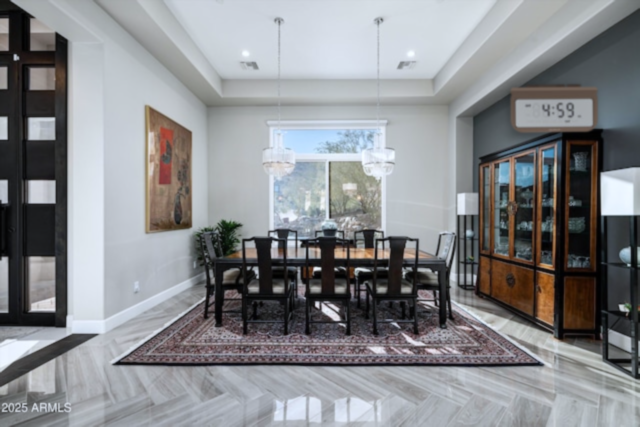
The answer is 4:59
